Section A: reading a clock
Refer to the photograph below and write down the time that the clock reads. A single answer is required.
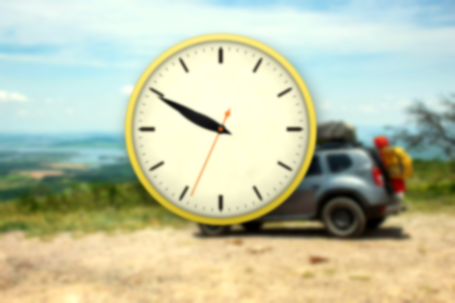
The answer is 9:49:34
